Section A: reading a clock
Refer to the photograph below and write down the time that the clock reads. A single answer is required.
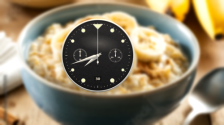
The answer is 7:42
